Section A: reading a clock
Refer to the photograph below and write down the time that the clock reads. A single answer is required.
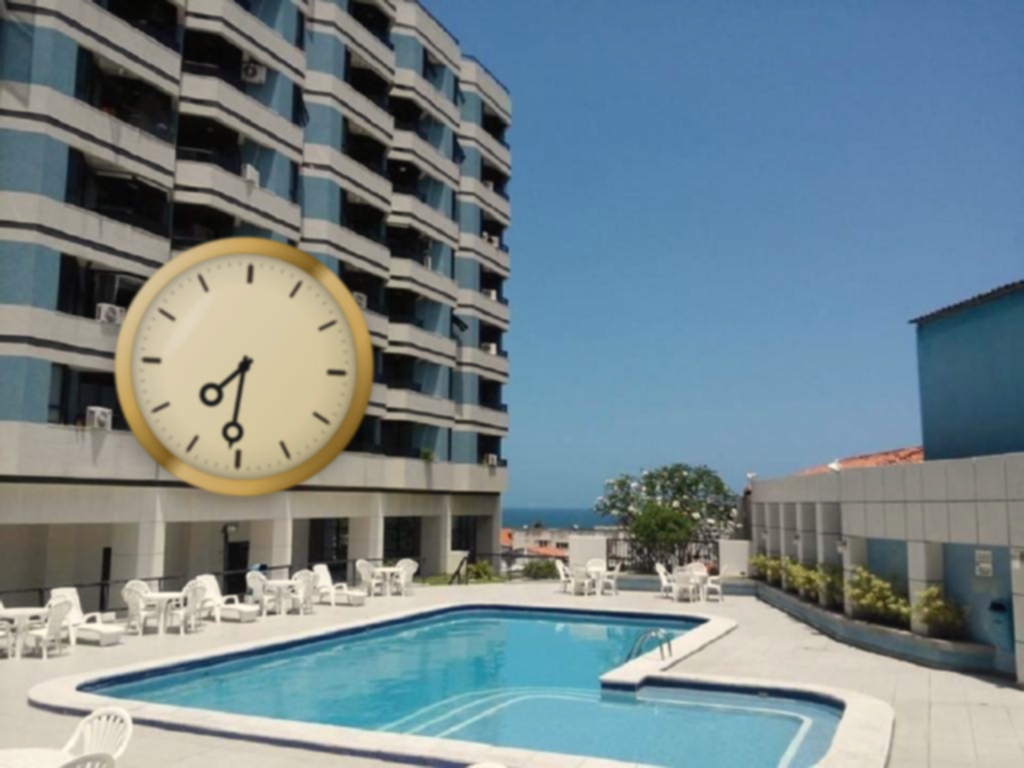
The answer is 7:31
